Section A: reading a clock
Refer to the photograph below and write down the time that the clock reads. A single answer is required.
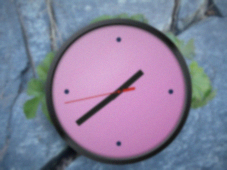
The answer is 1:38:43
